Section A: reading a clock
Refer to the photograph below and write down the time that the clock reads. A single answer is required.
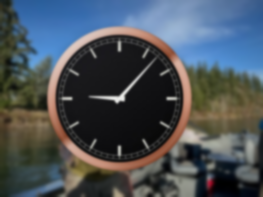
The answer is 9:07
